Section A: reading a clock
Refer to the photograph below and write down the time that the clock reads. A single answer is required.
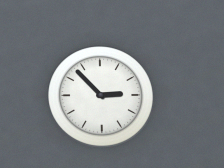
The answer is 2:53
